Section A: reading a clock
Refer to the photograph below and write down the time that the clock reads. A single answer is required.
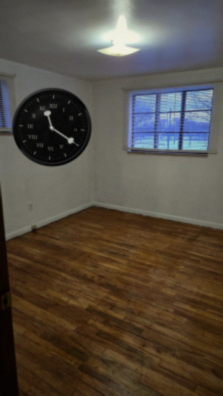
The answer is 11:20
